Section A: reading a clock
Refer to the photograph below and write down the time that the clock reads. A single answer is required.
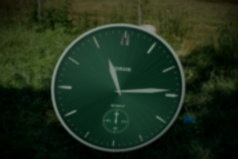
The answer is 11:14
